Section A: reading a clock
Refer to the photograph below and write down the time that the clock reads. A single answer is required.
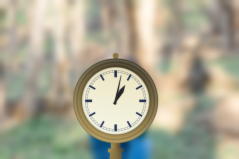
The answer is 1:02
